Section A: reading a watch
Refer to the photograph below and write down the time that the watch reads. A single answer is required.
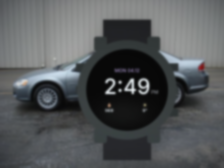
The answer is 2:49
